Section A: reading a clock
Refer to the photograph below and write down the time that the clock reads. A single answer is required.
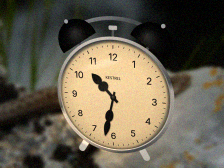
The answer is 10:32
